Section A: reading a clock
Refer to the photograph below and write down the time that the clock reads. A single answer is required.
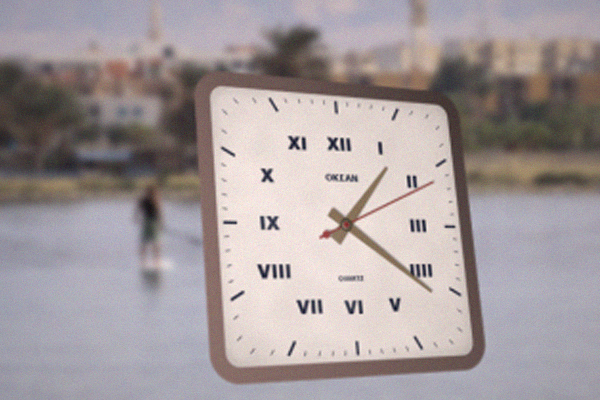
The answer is 1:21:11
